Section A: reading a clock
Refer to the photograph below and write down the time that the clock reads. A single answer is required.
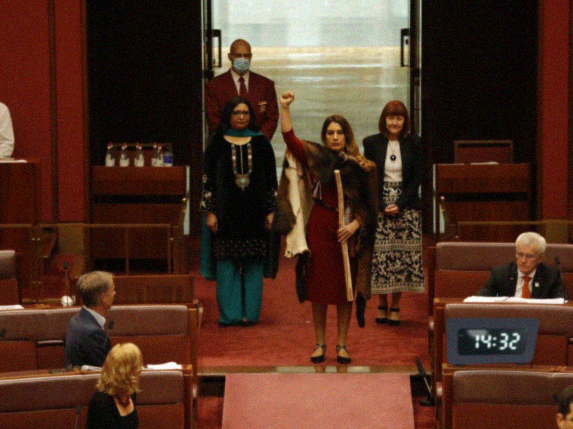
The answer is 14:32
